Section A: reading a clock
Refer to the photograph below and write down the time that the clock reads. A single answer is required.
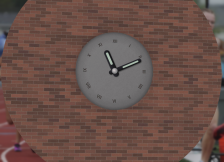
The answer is 11:11
